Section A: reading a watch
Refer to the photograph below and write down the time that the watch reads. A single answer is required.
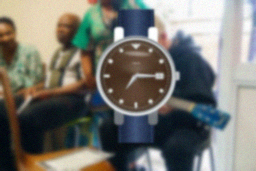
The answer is 7:15
